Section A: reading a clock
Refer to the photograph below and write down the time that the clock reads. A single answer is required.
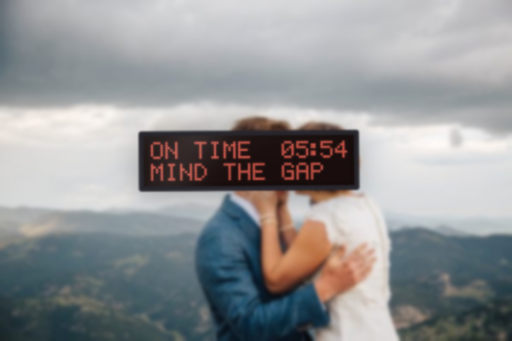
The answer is 5:54
